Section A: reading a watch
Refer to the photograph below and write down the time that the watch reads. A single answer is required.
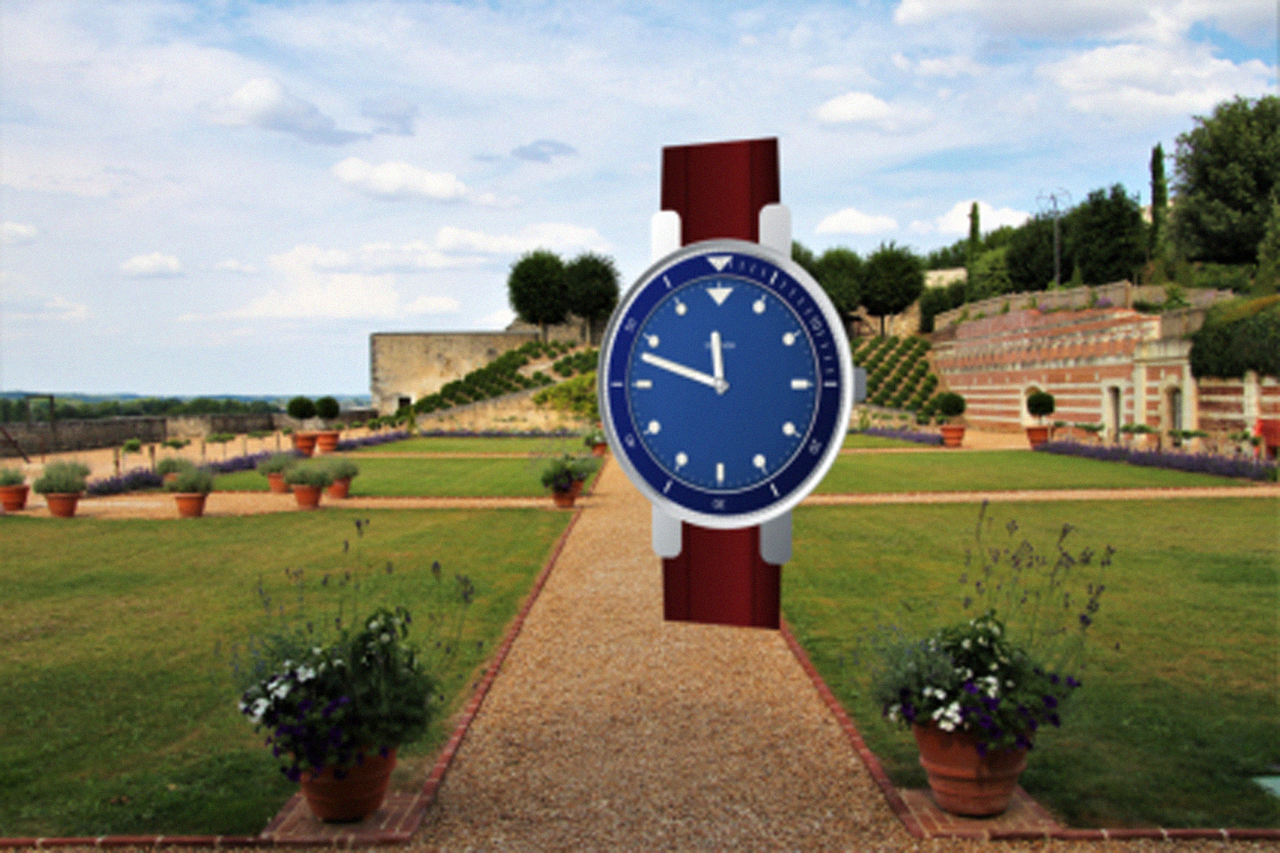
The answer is 11:48
